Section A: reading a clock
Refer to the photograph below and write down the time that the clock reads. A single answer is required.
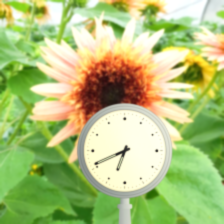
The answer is 6:41
